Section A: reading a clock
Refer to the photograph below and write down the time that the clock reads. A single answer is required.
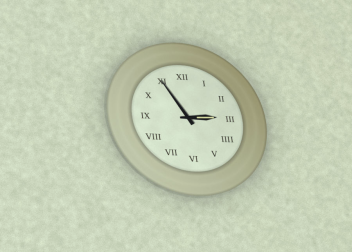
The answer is 2:55
